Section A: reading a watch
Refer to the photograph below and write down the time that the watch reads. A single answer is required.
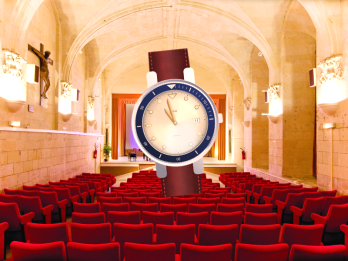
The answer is 10:58
